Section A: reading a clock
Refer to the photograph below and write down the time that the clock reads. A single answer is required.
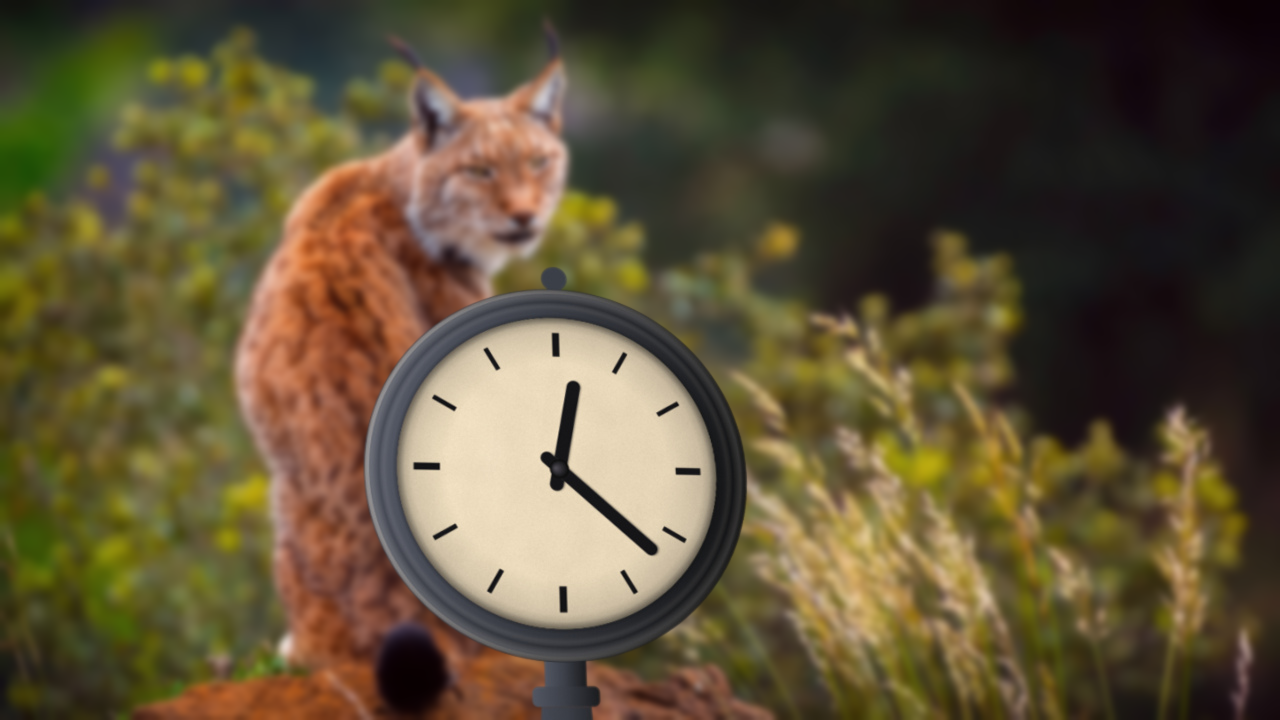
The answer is 12:22
